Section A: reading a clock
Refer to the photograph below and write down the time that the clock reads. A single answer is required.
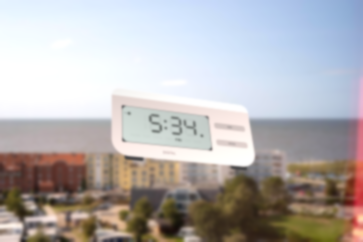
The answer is 5:34
